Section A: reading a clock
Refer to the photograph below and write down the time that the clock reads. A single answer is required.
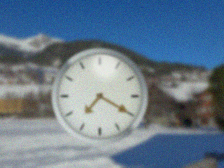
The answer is 7:20
